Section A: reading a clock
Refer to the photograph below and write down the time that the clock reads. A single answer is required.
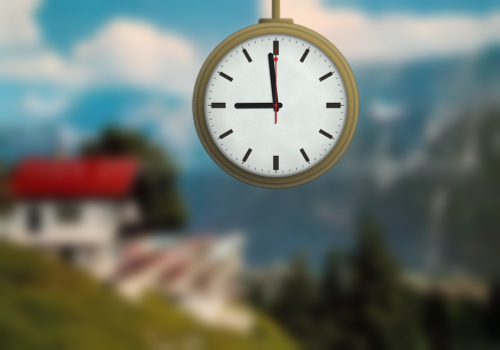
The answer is 8:59:00
